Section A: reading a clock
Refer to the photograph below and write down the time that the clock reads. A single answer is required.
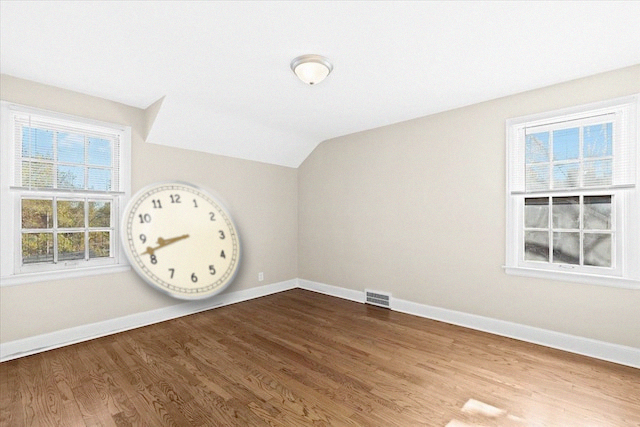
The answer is 8:42
